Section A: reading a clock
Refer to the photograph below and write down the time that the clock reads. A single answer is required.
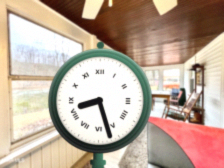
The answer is 8:27
